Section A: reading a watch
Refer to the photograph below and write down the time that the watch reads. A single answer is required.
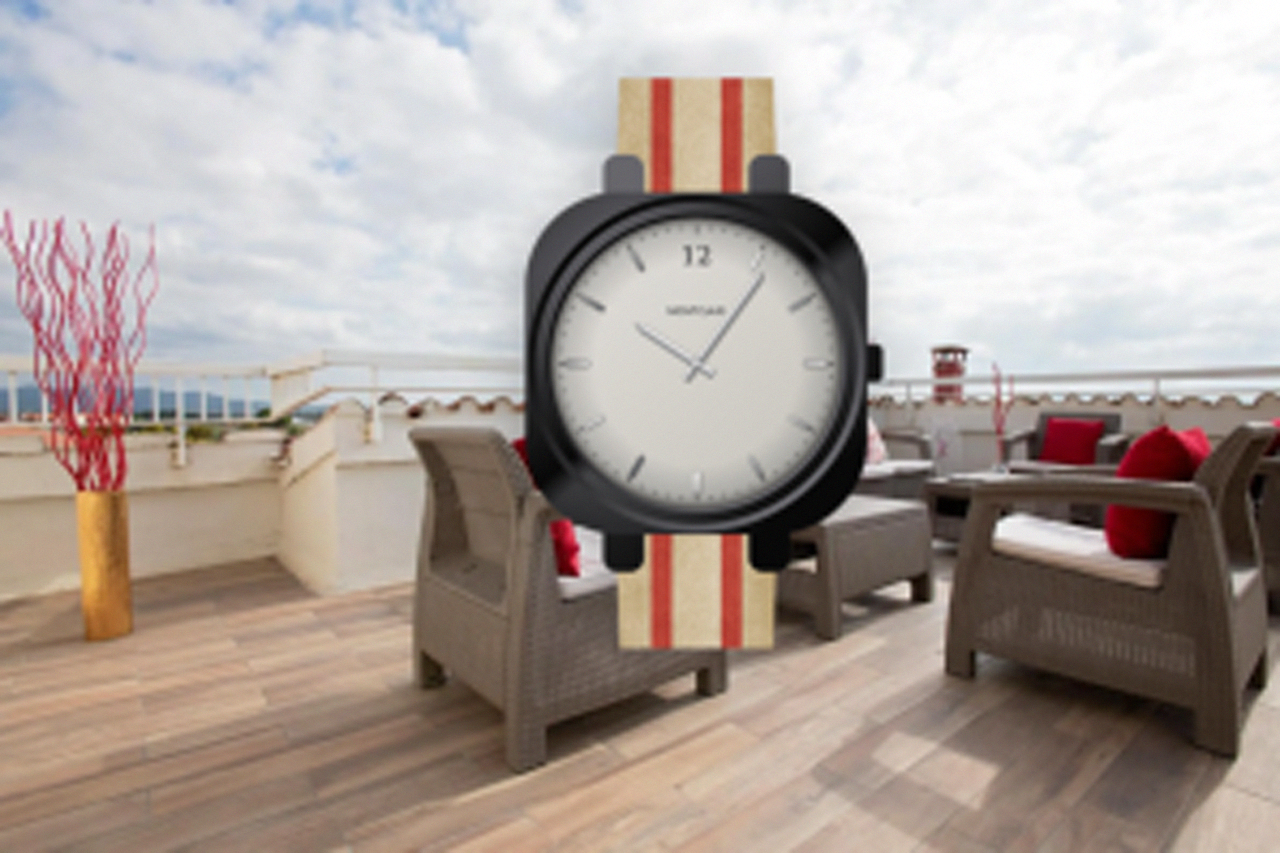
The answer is 10:06
